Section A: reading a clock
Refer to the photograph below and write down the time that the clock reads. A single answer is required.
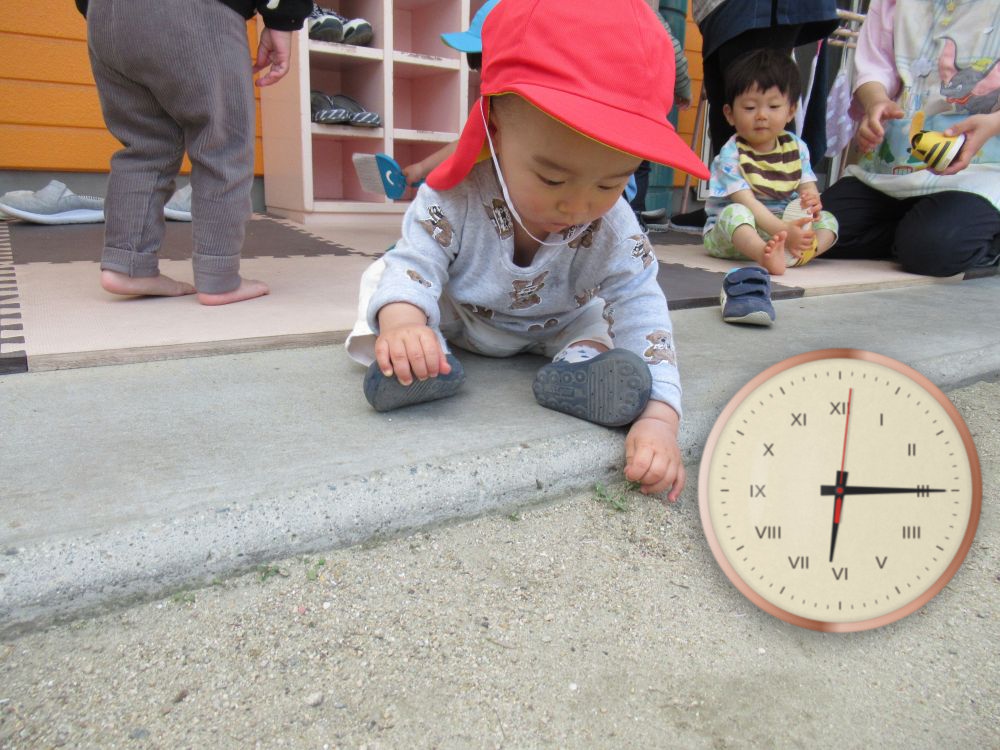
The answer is 6:15:01
